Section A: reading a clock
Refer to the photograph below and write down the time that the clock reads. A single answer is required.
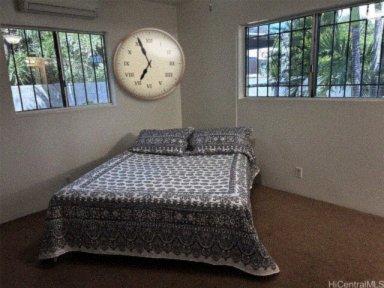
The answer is 6:56
